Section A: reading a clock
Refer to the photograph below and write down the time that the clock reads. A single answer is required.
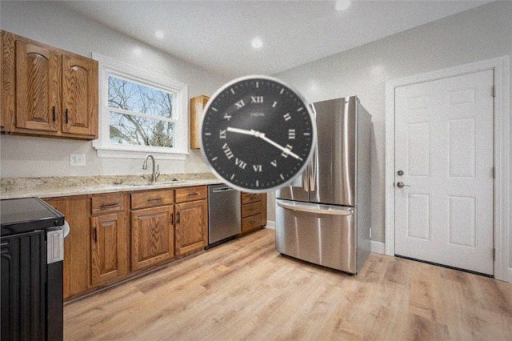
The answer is 9:20
